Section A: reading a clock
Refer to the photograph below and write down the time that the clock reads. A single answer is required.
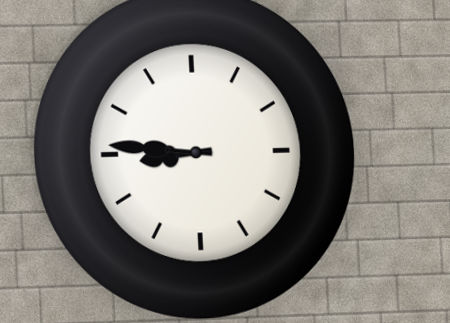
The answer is 8:46
